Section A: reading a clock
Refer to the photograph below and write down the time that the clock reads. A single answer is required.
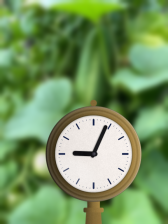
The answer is 9:04
